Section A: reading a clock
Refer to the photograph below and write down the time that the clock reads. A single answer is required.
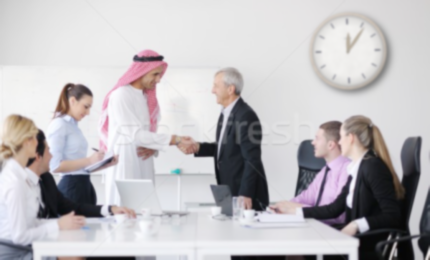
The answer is 12:06
